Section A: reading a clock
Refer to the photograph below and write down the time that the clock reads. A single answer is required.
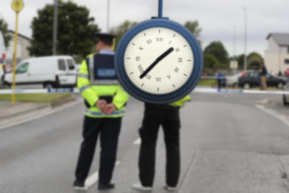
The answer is 1:37
